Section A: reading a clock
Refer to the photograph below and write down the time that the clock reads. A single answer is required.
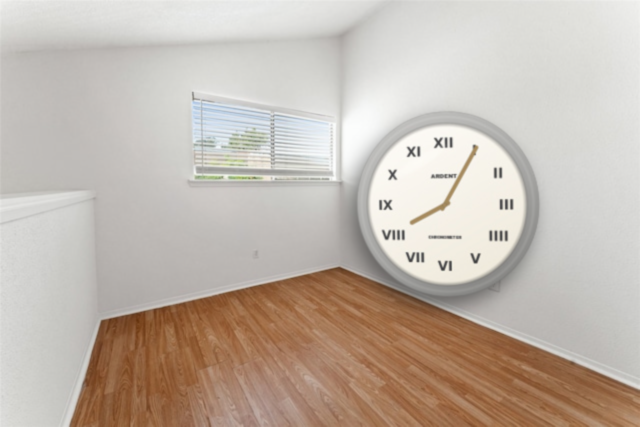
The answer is 8:05
